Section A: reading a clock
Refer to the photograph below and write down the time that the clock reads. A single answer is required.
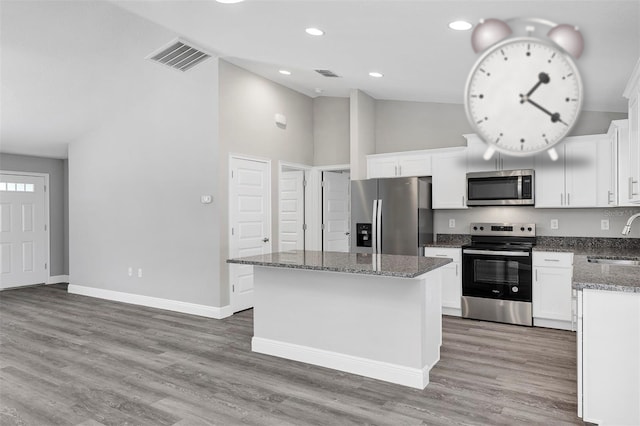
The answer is 1:20
